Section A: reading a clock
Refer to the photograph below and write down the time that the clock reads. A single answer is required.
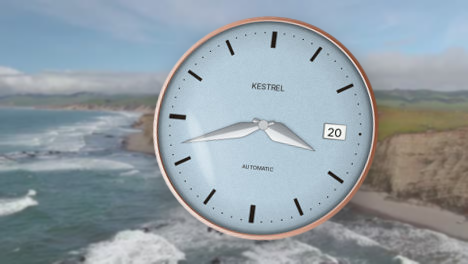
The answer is 3:42
